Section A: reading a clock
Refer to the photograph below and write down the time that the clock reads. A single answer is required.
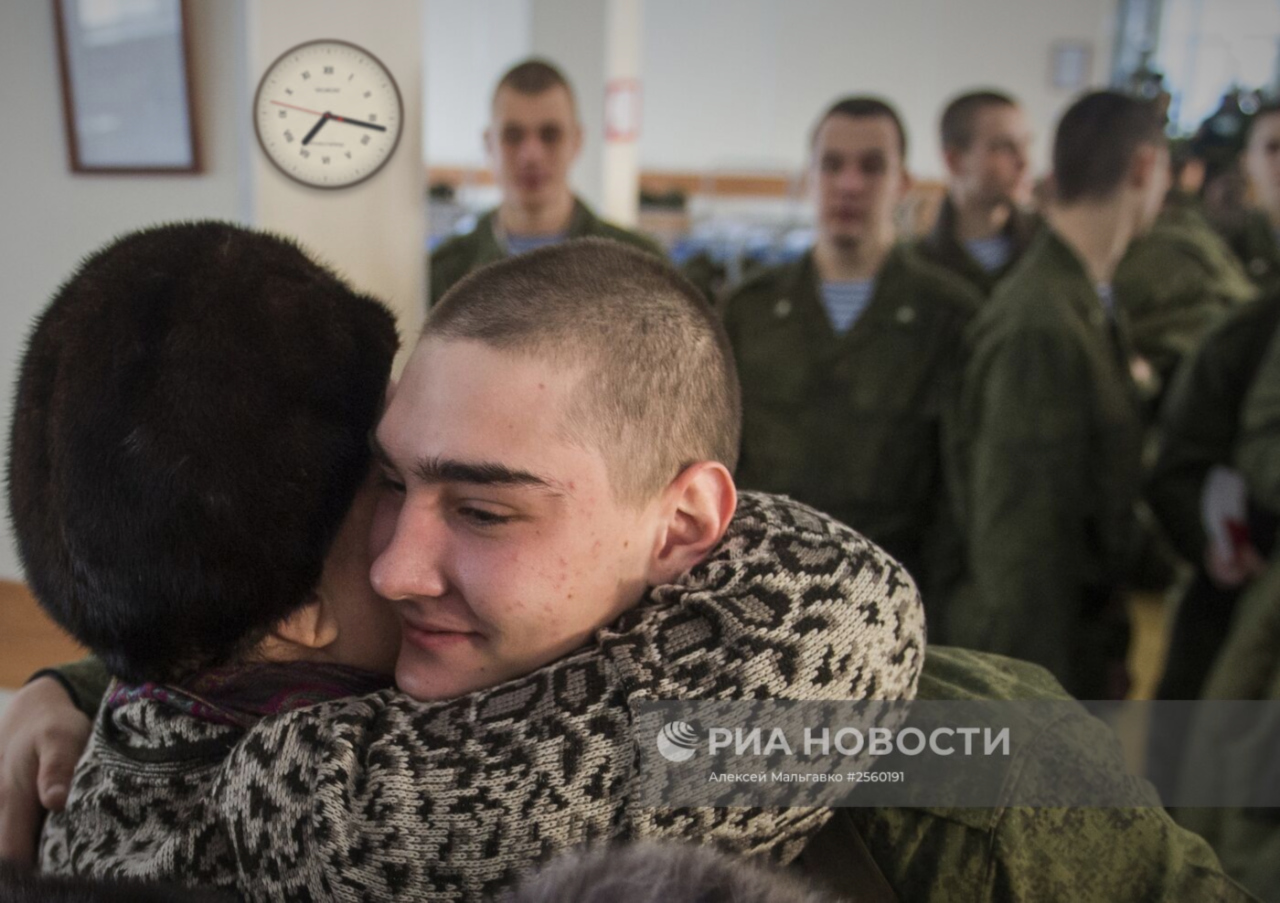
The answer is 7:16:47
